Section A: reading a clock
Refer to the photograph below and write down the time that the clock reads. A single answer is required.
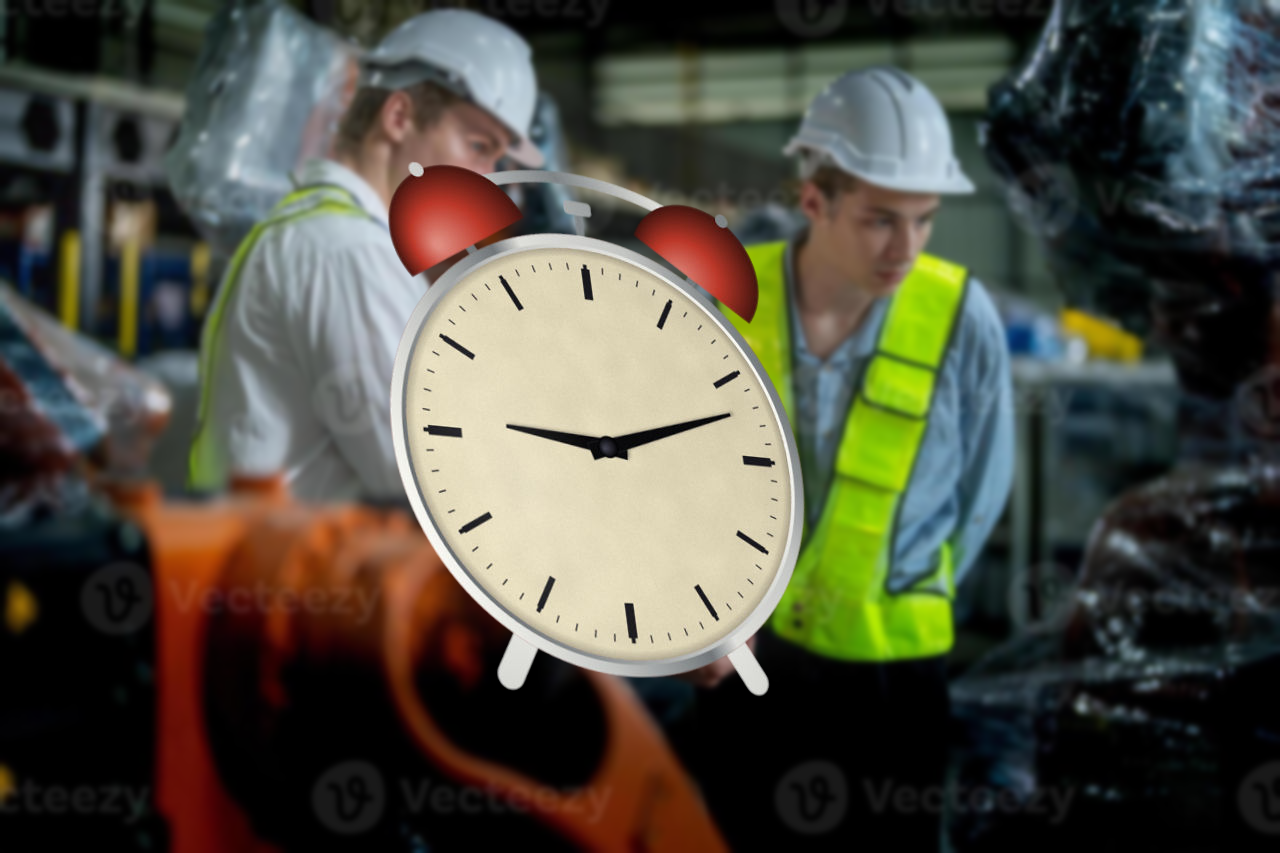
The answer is 9:12
